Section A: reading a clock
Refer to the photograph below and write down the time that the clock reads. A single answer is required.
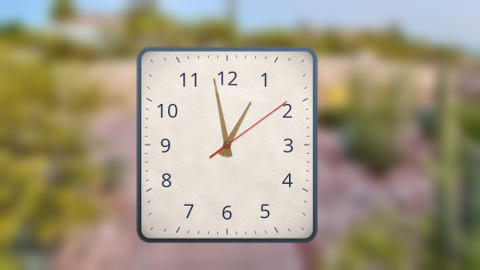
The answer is 12:58:09
